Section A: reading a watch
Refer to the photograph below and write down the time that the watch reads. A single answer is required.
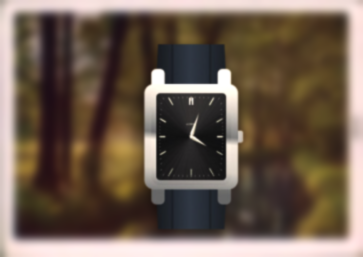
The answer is 4:03
